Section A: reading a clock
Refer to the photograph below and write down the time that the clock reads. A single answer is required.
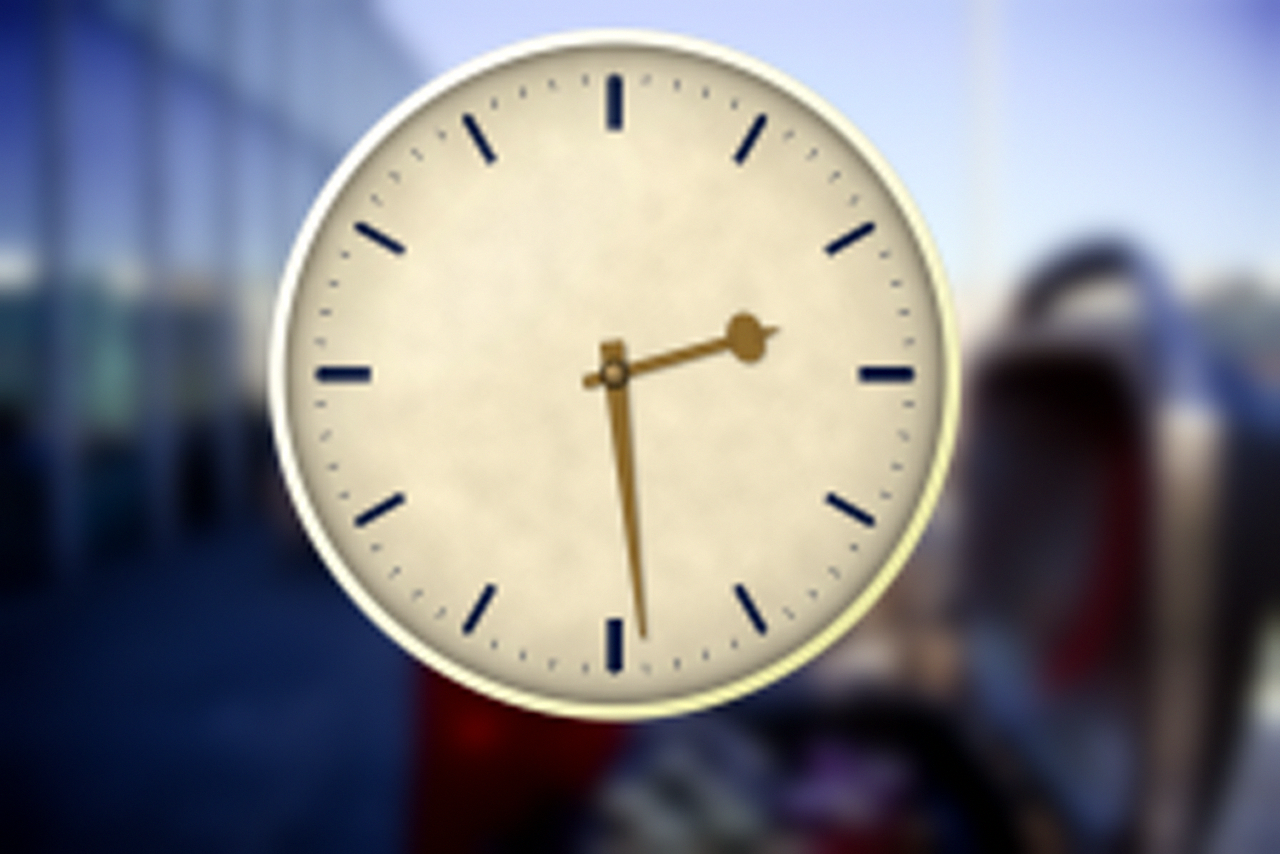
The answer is 2:29
